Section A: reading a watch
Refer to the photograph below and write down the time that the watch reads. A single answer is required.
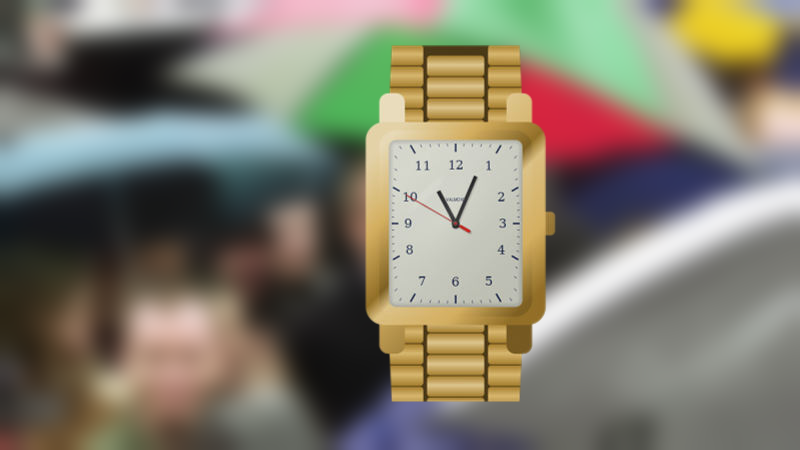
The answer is 11:03:50
